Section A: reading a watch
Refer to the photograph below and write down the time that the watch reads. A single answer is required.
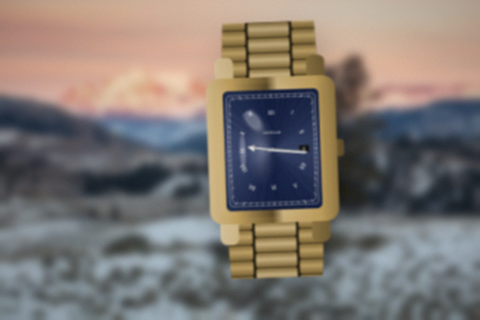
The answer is 9:16
